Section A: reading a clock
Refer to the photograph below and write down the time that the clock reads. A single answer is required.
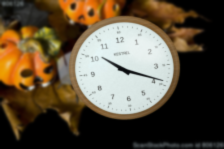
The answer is 10:19
